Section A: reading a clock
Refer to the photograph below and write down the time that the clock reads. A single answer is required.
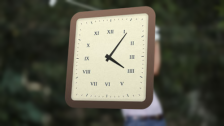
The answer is 4:06
